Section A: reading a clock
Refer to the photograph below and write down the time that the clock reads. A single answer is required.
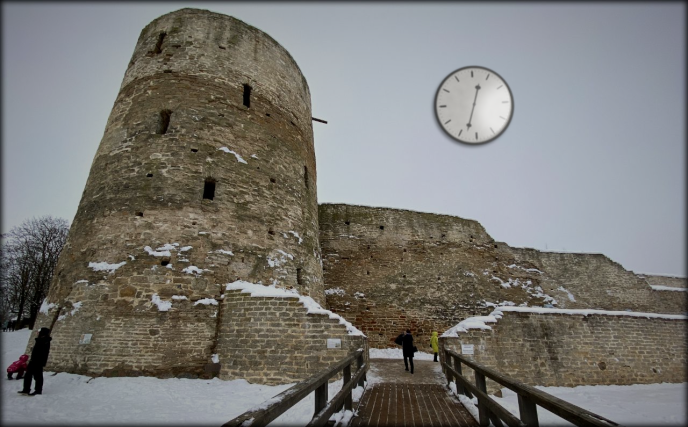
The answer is 12:33
